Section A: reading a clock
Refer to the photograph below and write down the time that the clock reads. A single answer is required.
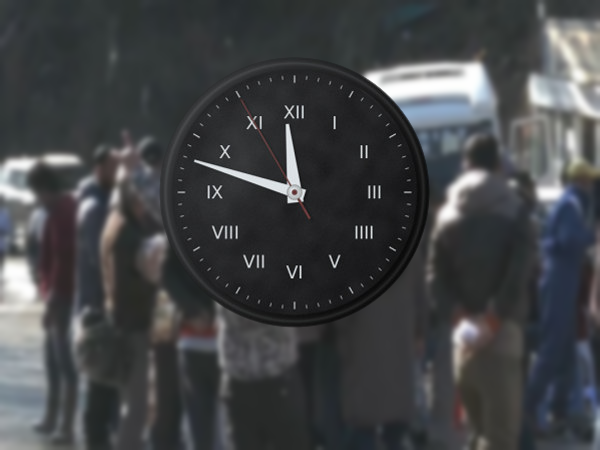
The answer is 11:47:55
